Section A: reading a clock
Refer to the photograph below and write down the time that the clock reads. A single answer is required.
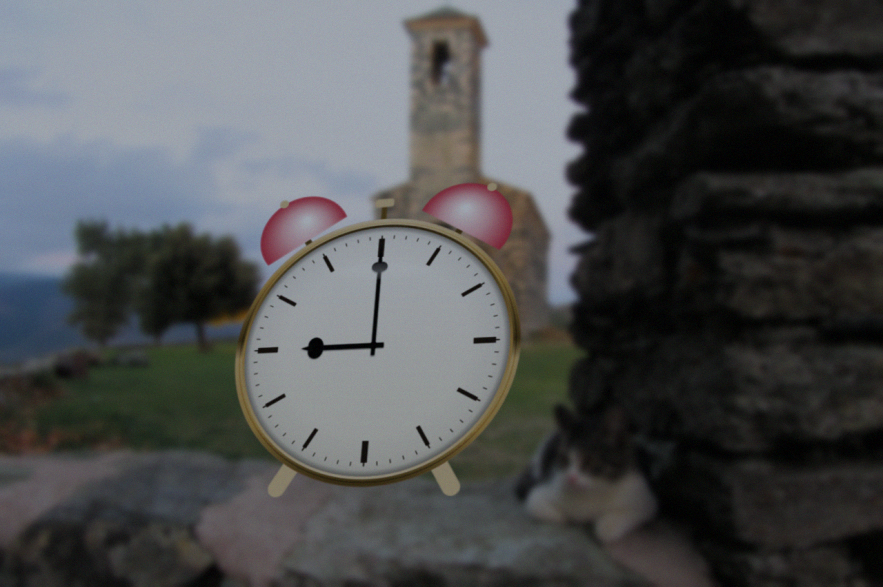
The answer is 9:00
